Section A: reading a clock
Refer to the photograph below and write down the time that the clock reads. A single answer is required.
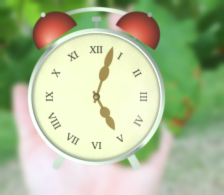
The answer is 5:03
